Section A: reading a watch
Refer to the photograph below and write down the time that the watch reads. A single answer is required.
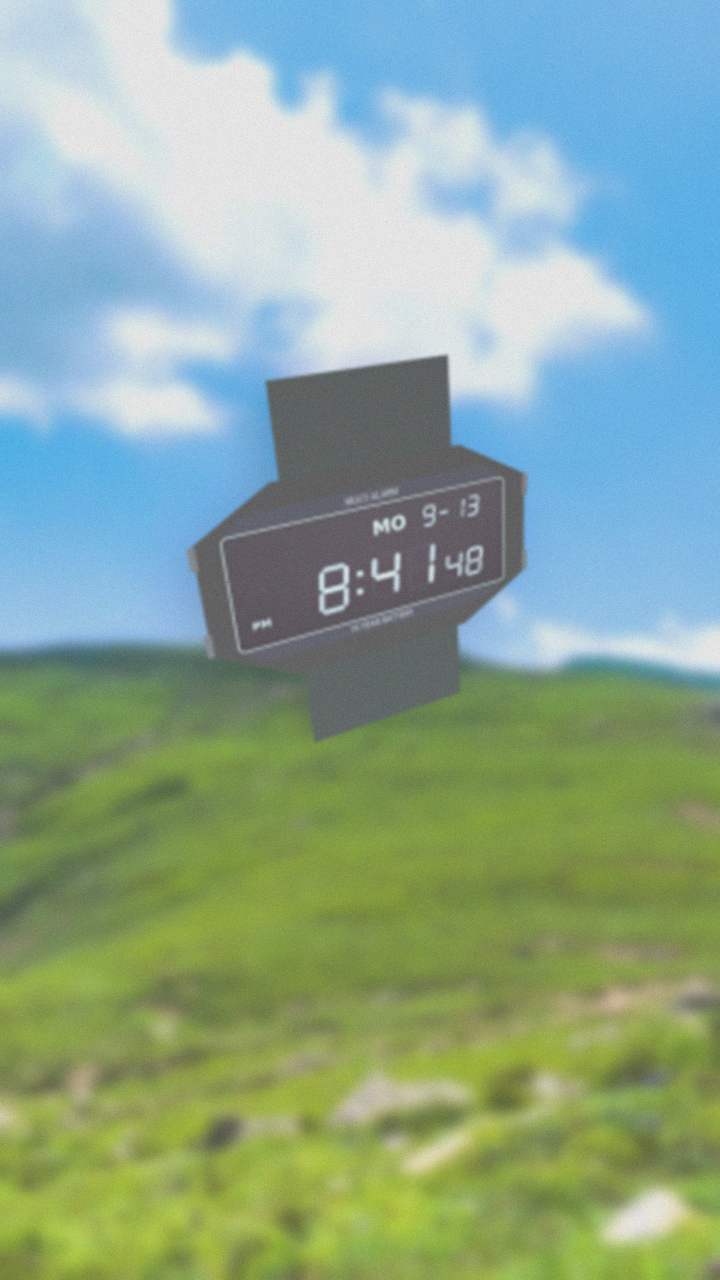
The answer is 8:41:48
